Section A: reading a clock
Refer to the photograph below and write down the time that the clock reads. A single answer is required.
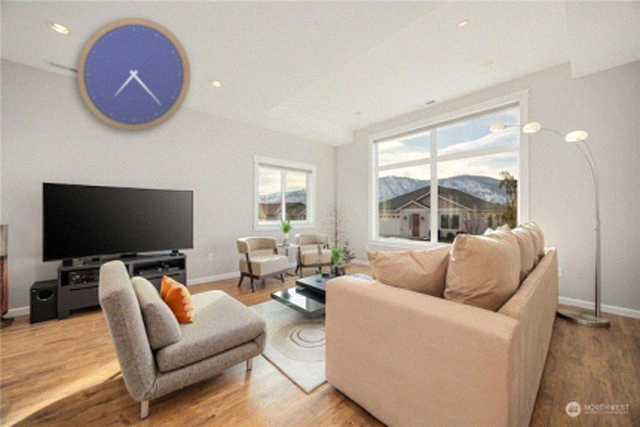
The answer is 7:23
